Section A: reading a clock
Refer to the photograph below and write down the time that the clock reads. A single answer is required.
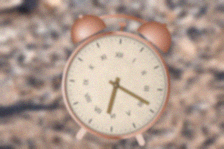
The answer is 6:19
